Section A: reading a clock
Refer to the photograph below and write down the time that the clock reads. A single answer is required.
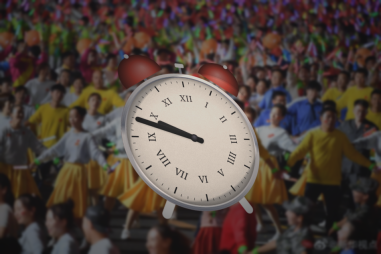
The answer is 9:48
